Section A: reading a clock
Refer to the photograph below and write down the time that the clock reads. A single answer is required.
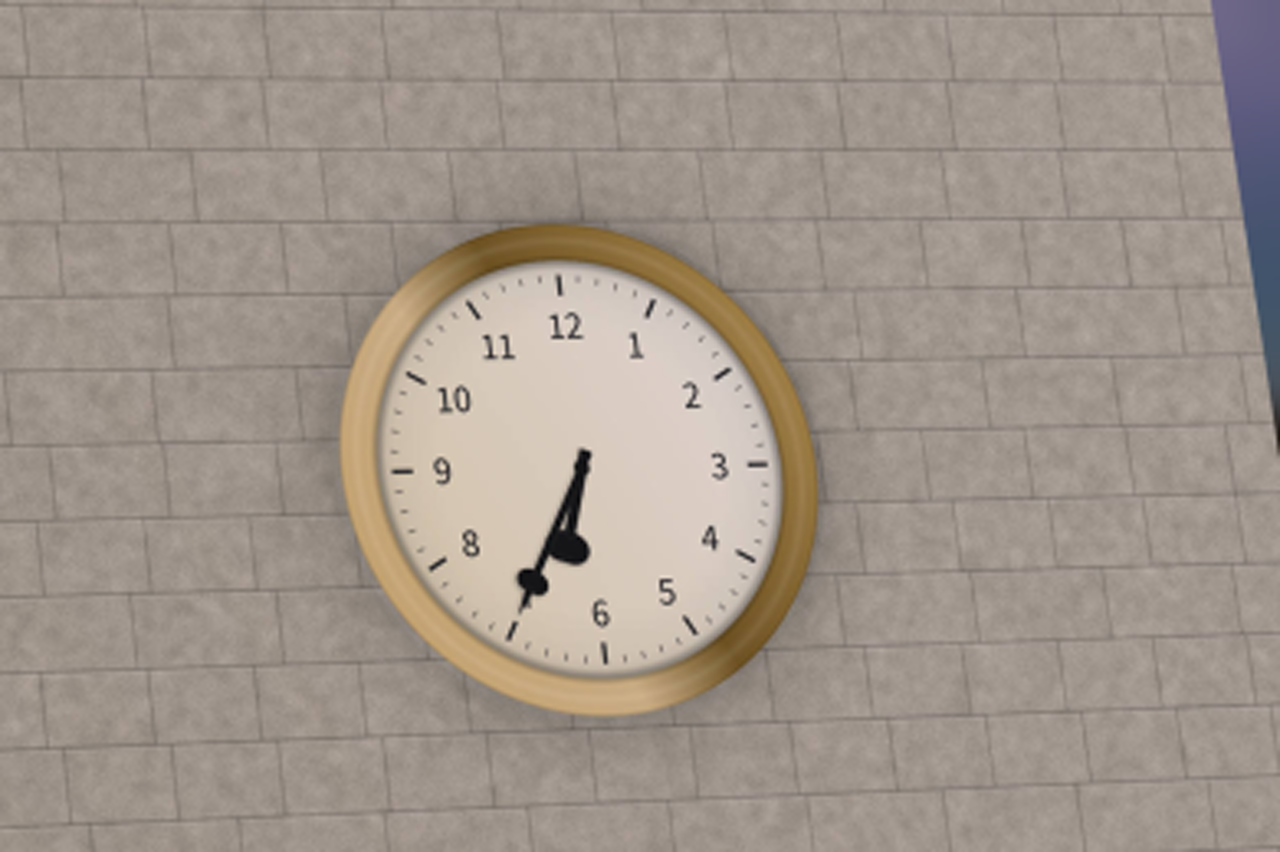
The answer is 6:35
